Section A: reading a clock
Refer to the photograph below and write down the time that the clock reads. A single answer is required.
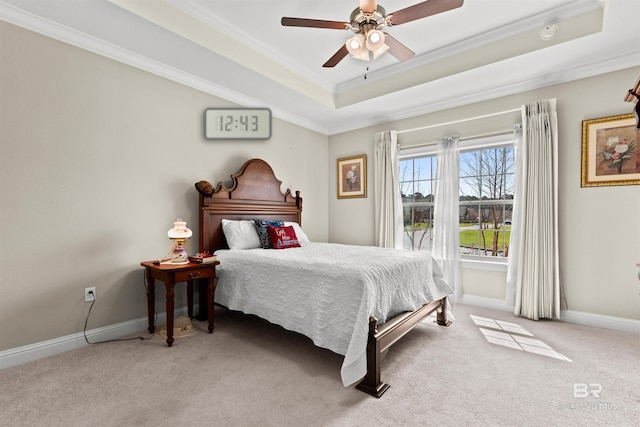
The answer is 12:43
